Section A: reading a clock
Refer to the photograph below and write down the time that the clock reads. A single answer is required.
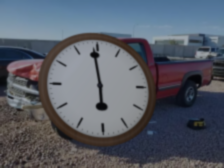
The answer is 5:59
